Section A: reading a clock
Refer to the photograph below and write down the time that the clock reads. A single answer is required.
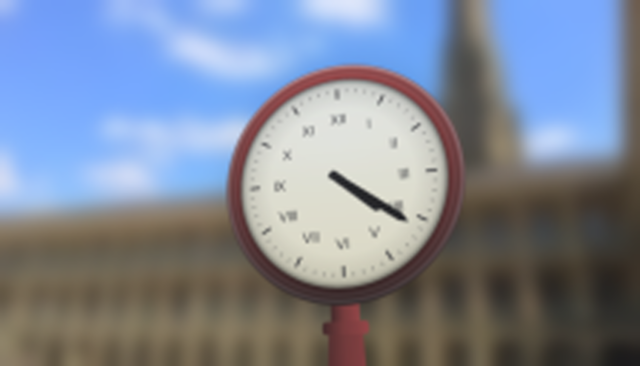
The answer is 4:21
